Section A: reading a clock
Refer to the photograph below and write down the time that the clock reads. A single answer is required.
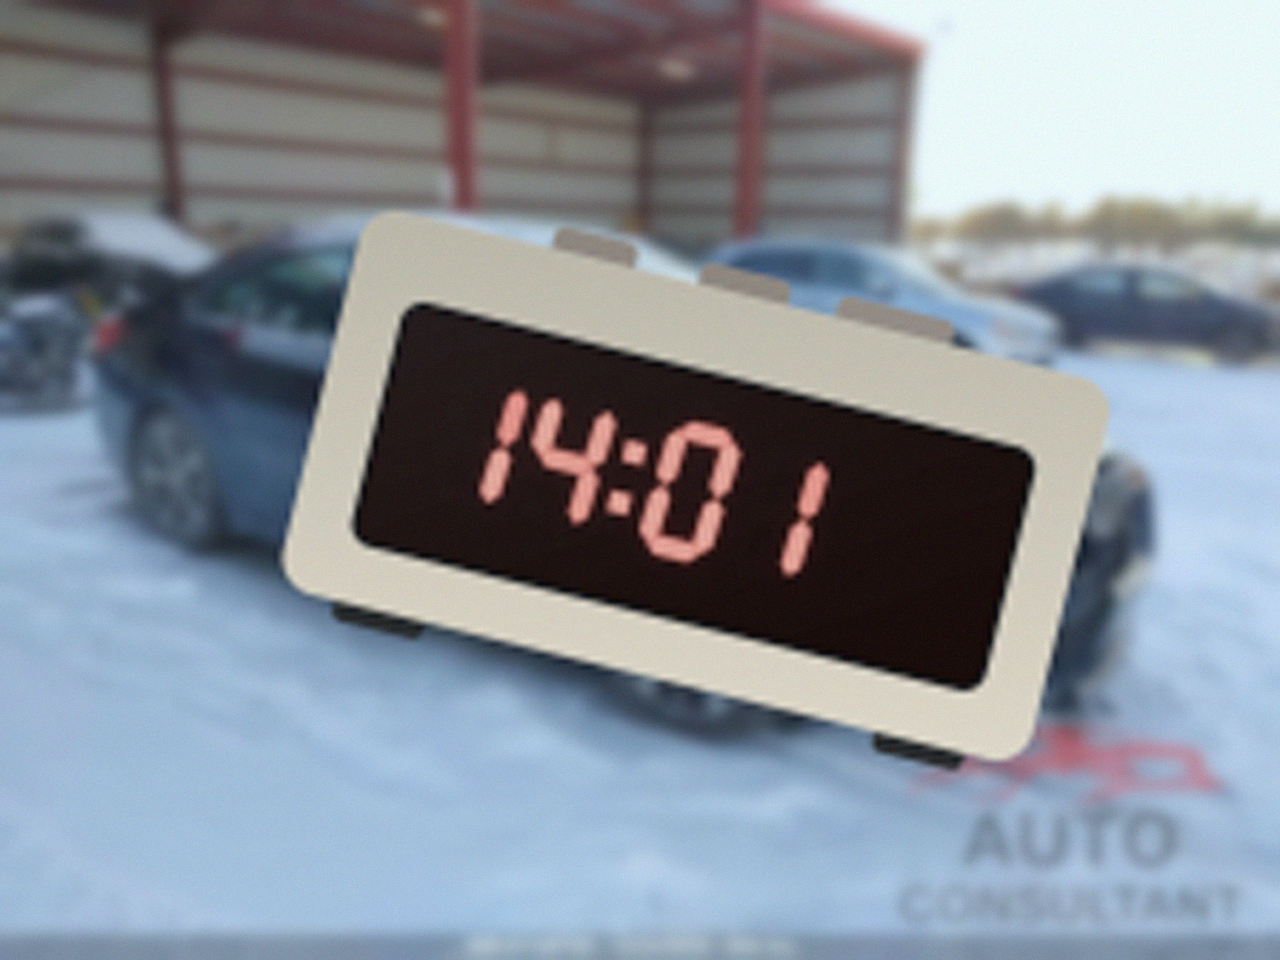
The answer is 14:01
